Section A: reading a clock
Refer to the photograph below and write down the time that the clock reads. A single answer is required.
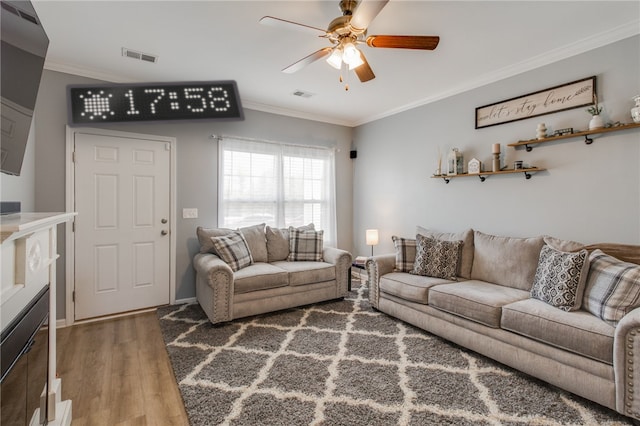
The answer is 17:58
